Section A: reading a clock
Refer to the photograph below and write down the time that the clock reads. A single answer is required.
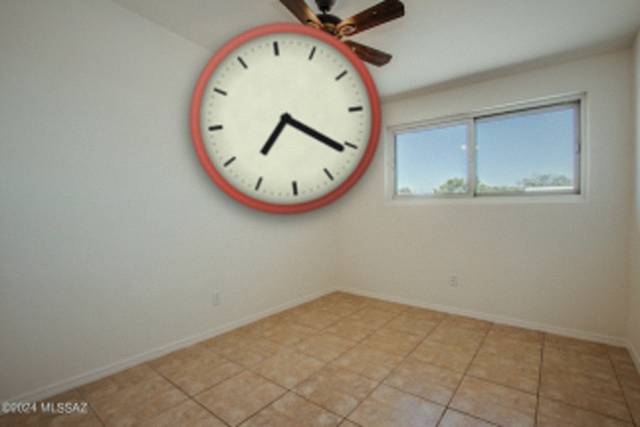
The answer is 7:21
